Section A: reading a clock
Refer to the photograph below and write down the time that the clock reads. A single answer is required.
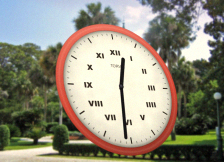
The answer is 12:31
